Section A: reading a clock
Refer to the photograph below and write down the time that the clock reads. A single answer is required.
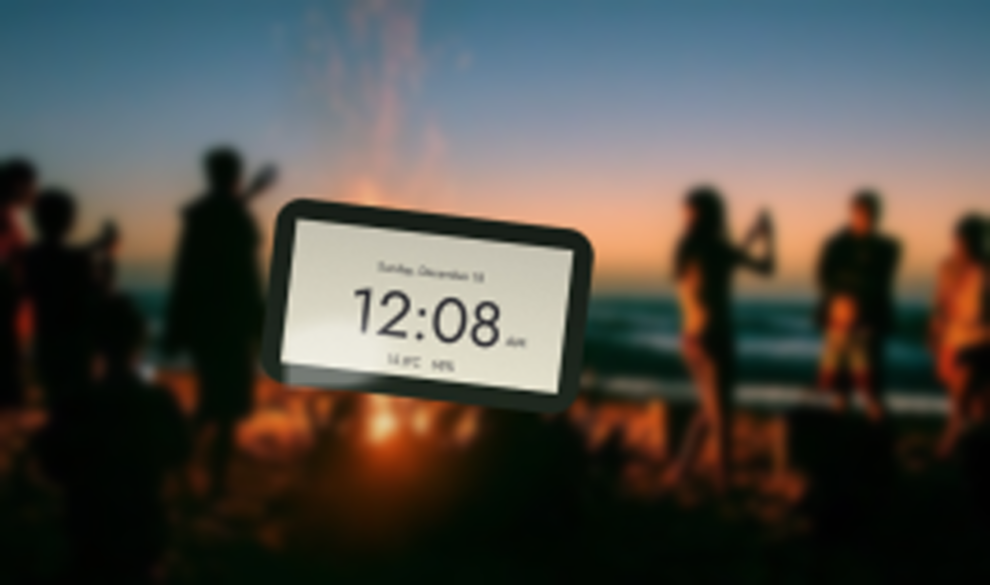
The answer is 12:08
